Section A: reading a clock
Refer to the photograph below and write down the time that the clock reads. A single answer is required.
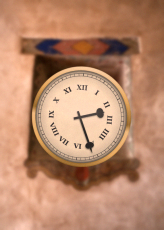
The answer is 2:26
